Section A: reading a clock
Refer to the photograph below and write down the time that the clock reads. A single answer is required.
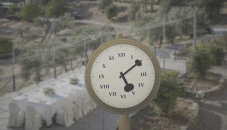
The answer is 5:09
